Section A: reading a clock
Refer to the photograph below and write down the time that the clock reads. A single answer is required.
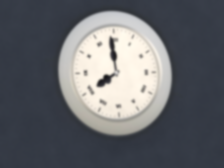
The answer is 7:59
